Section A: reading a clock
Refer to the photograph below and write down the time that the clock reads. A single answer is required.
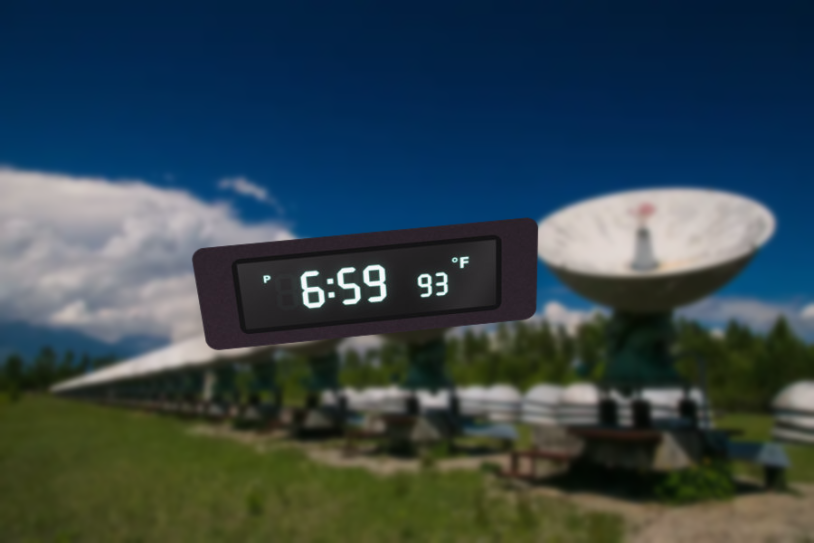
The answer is 6:59
